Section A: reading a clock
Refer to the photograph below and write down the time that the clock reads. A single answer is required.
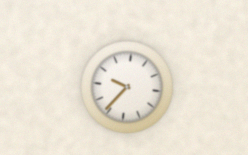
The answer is 9:36
